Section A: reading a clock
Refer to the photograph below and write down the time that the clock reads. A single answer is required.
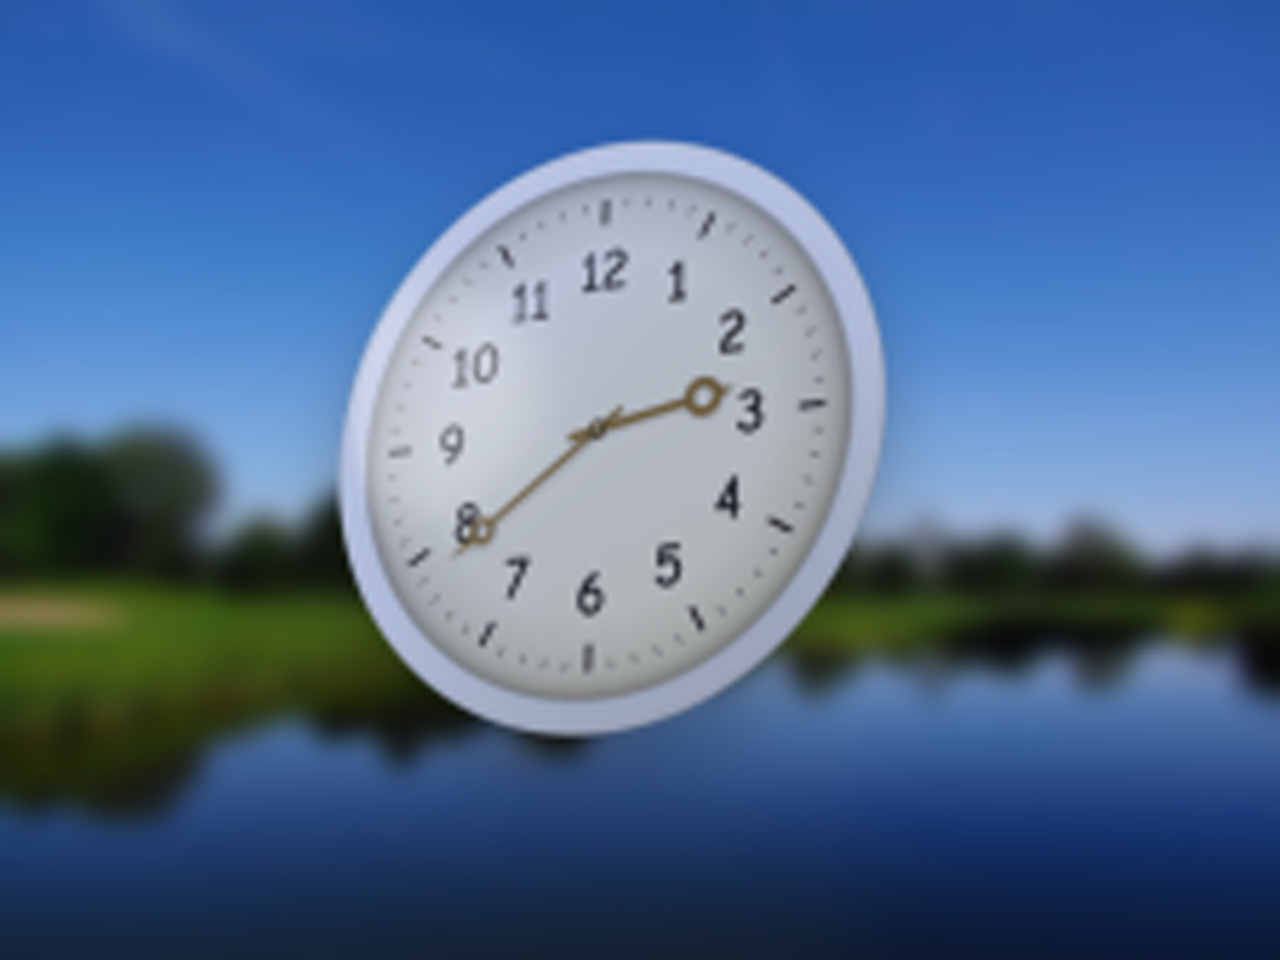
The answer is 2:39
